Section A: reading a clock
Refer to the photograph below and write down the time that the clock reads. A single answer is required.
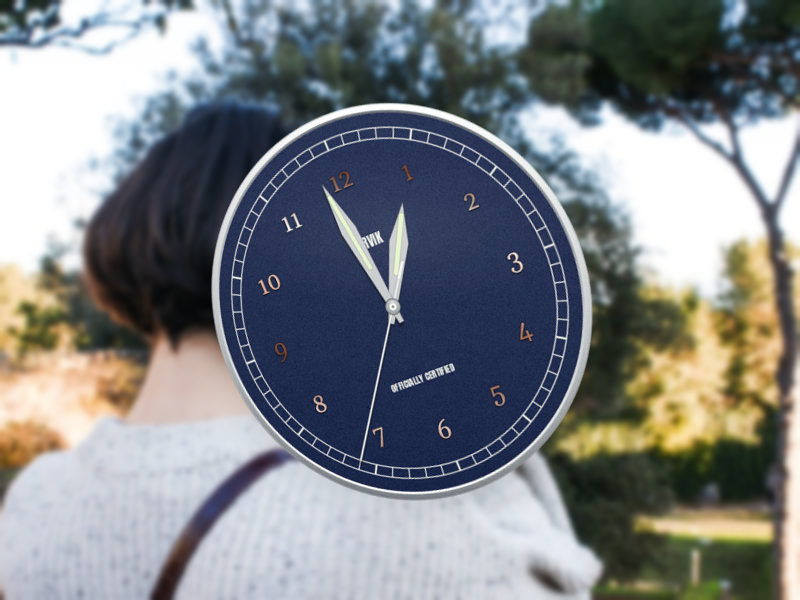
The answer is 12:58:36
